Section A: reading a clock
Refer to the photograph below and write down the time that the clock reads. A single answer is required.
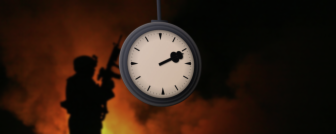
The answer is 2:11
